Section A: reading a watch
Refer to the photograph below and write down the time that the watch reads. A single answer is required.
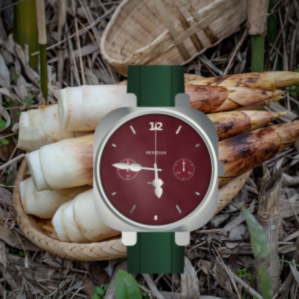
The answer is 5:46
